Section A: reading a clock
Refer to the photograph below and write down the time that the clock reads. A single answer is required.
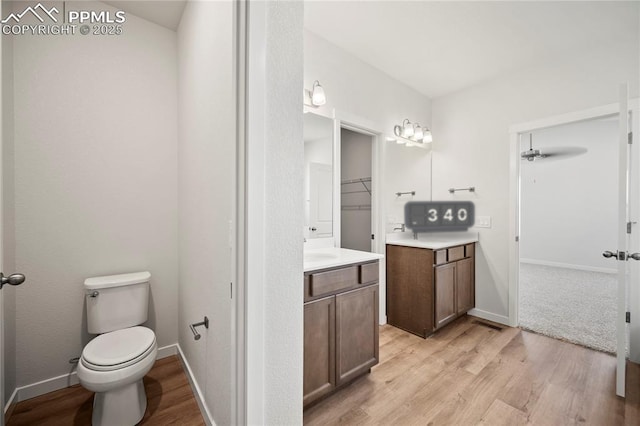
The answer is 3:40
